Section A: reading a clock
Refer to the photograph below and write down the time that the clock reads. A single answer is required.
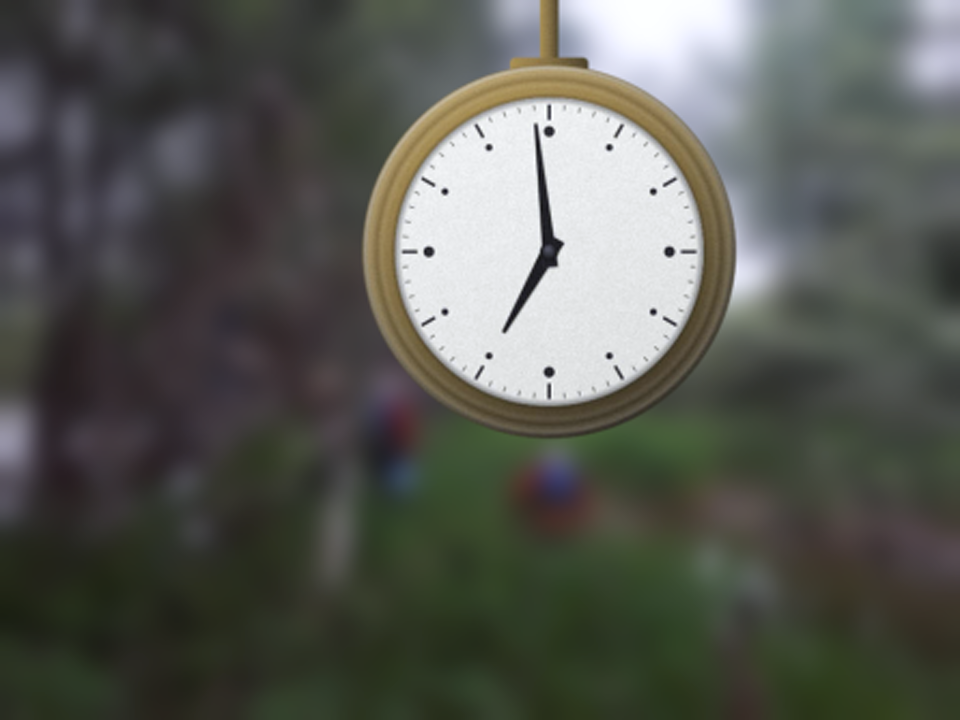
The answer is 6:59
